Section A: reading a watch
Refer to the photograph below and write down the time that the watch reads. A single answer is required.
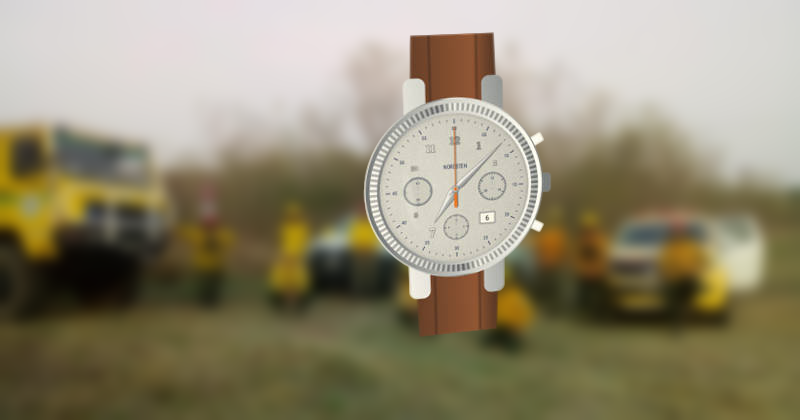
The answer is 7:08
